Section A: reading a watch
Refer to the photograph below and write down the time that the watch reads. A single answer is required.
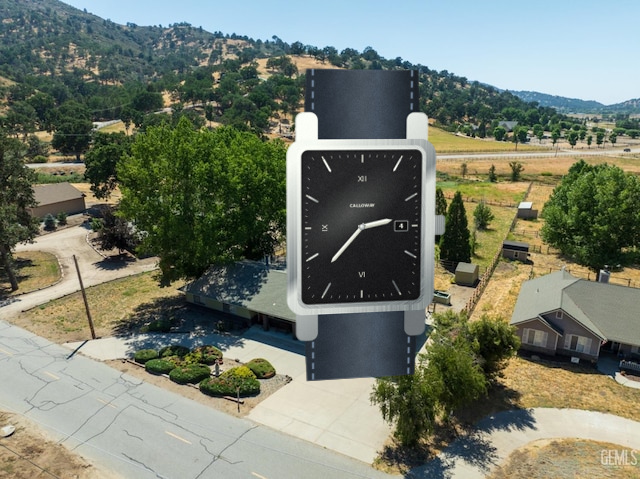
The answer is 2:37
